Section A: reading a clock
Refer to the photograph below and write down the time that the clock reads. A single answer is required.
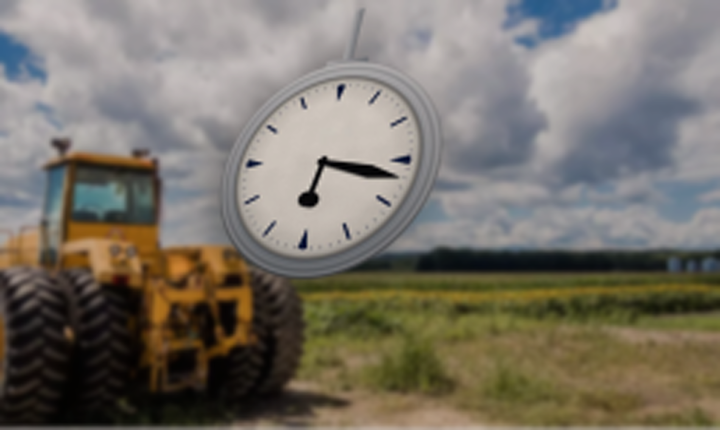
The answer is 6:17
